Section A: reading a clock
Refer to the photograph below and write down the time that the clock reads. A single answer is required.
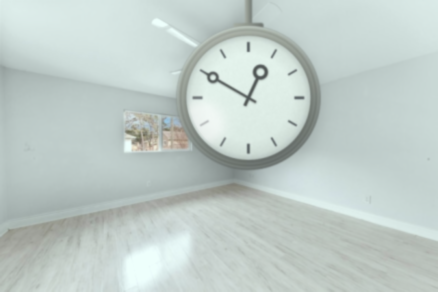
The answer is 12:50
